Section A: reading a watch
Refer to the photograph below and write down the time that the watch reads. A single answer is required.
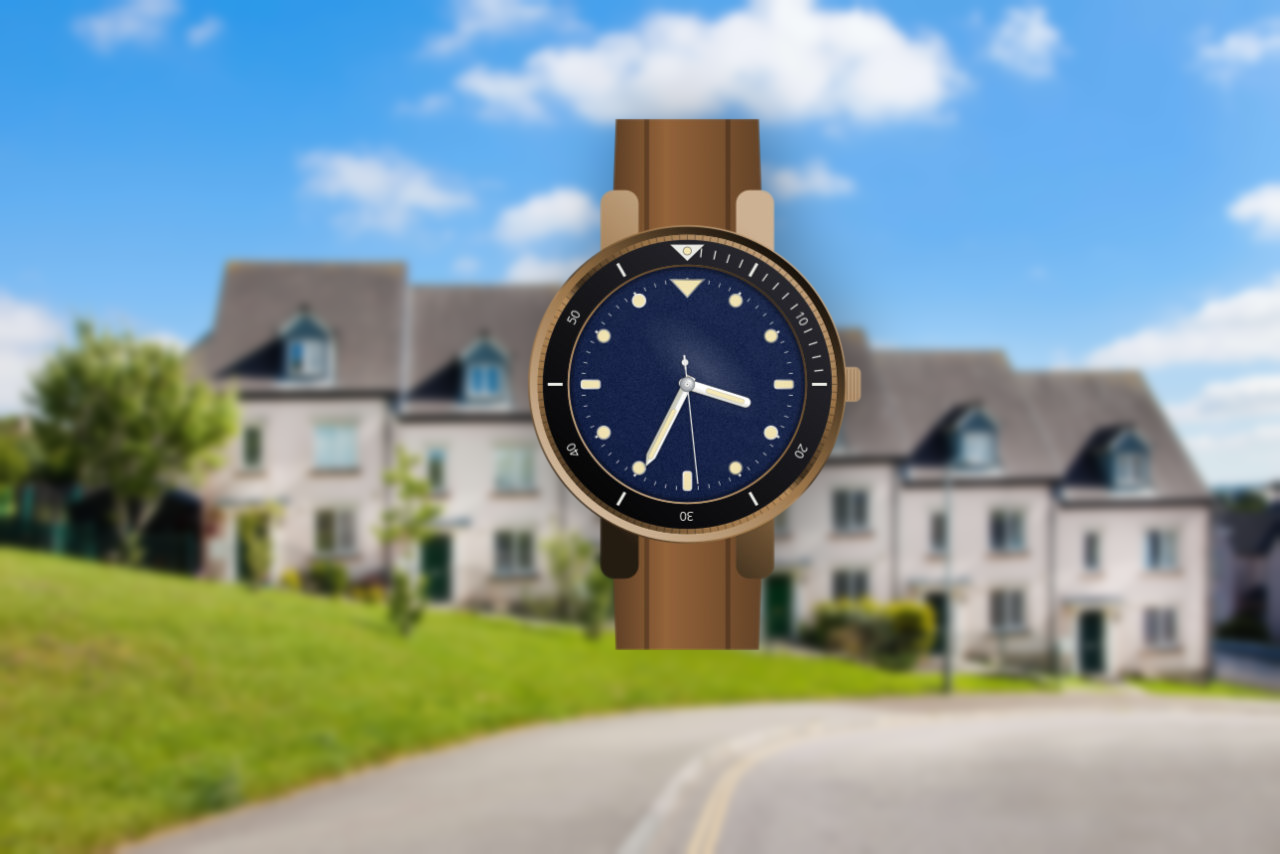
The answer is 3:34:29
